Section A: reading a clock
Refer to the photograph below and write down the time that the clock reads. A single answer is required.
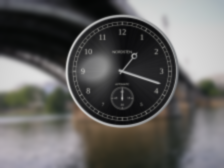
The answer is 1:18
